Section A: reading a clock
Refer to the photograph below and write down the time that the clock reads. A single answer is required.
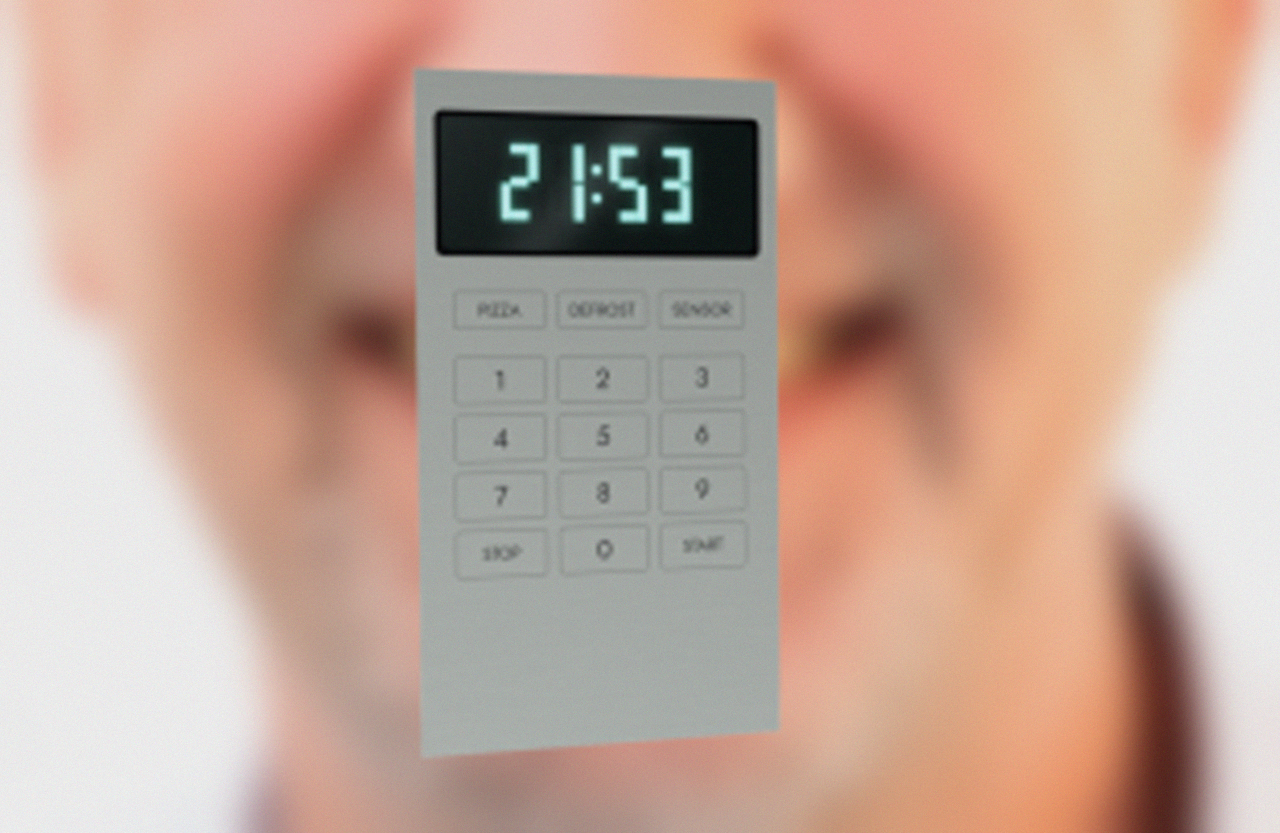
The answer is 21:53
